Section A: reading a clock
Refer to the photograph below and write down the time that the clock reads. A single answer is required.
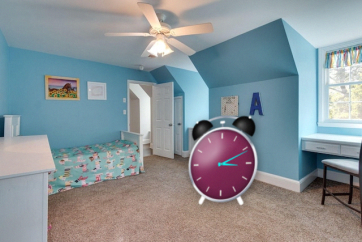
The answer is 3:11
